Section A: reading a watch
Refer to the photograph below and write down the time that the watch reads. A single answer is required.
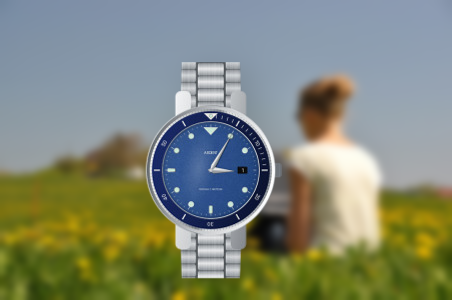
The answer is 3:05
